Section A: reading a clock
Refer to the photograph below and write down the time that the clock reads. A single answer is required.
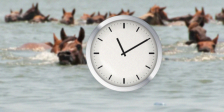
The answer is 11:10
